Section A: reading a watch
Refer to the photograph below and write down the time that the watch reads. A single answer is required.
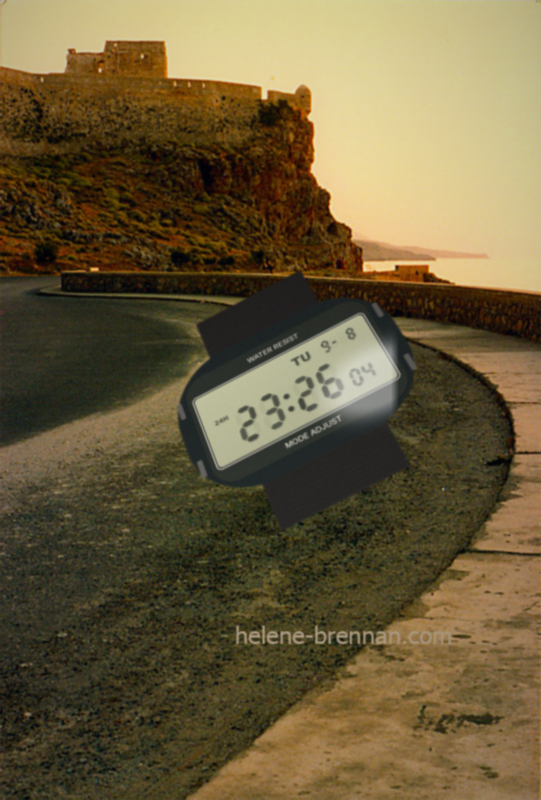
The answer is 23:26:04
